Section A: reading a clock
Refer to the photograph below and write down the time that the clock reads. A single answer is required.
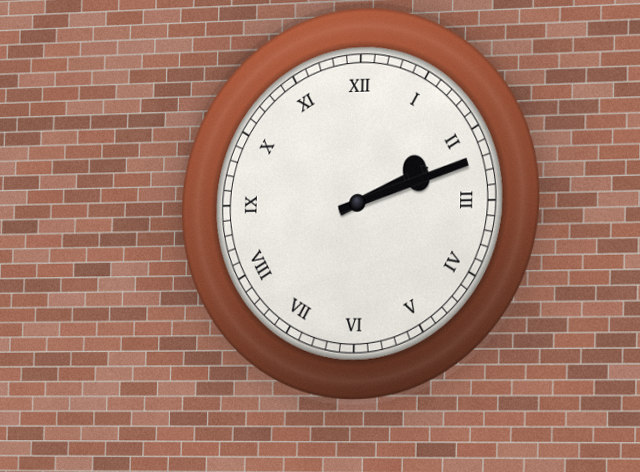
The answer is 2:12
